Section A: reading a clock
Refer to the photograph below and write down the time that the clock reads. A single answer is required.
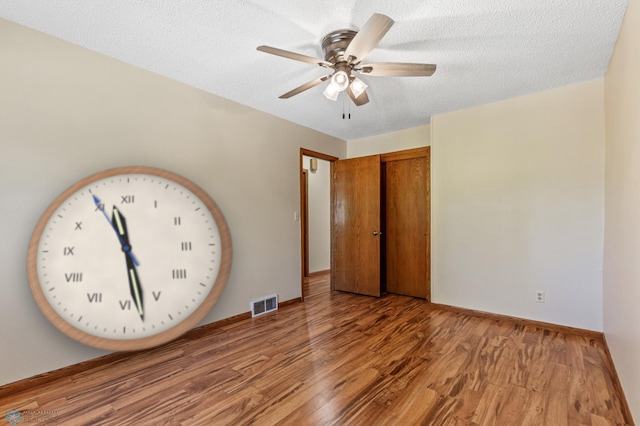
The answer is 11:27:55
